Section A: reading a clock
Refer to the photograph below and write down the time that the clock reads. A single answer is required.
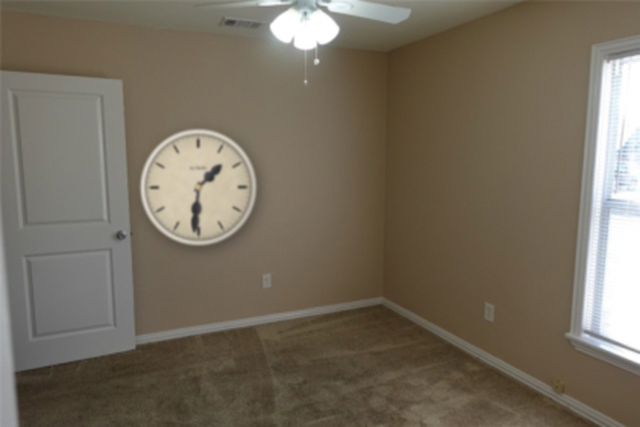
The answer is 1:31
